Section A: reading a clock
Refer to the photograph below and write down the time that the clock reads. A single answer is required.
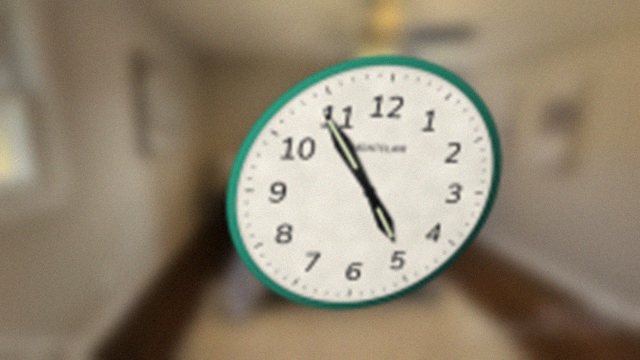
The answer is 4:54
